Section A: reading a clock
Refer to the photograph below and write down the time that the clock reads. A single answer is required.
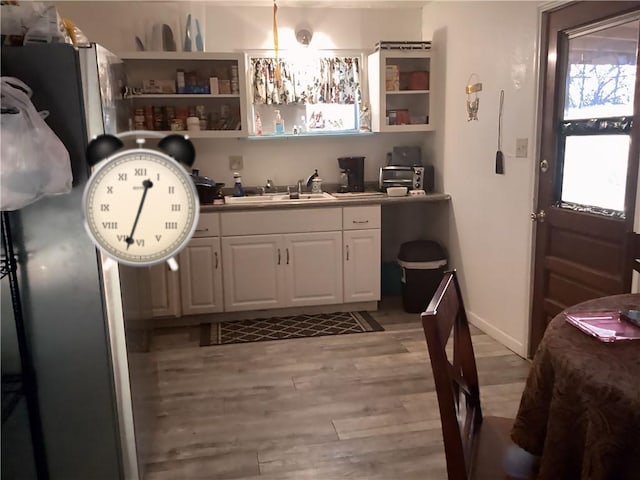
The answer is 12:33
